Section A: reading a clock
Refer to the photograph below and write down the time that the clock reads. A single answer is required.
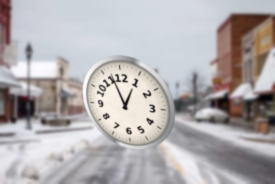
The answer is 12:57
